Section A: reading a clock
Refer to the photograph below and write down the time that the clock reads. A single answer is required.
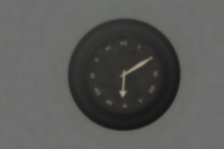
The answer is 6:10
